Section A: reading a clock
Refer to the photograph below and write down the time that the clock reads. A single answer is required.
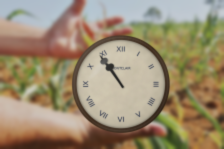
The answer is 10:54
